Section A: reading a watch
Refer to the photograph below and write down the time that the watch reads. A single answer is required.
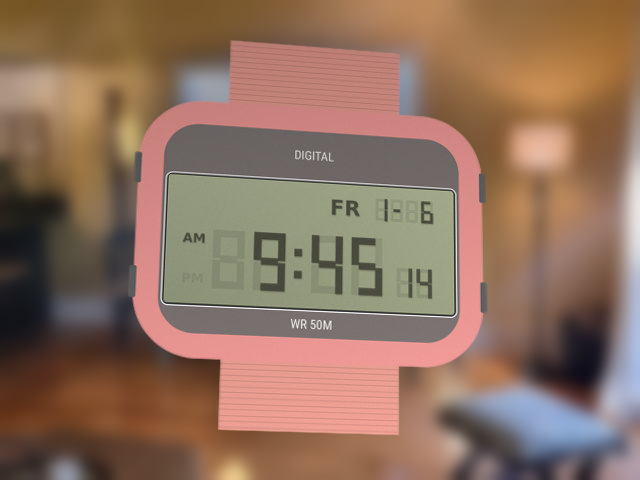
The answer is 9:45:14
